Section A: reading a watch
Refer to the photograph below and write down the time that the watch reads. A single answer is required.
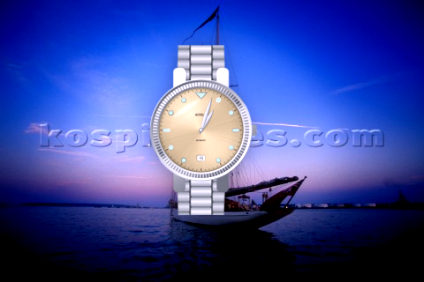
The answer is 1:03
